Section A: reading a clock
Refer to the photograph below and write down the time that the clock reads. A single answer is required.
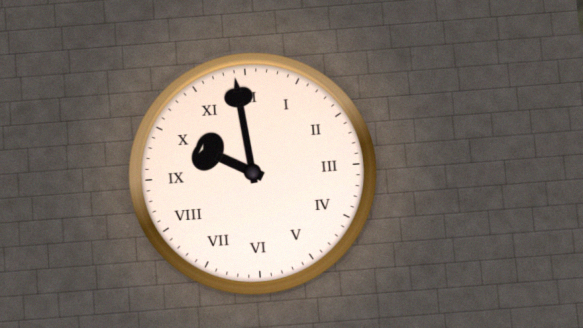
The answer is 9:59
